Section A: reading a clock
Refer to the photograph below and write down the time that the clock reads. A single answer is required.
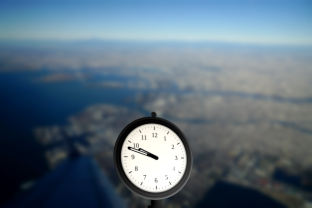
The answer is 9:48
